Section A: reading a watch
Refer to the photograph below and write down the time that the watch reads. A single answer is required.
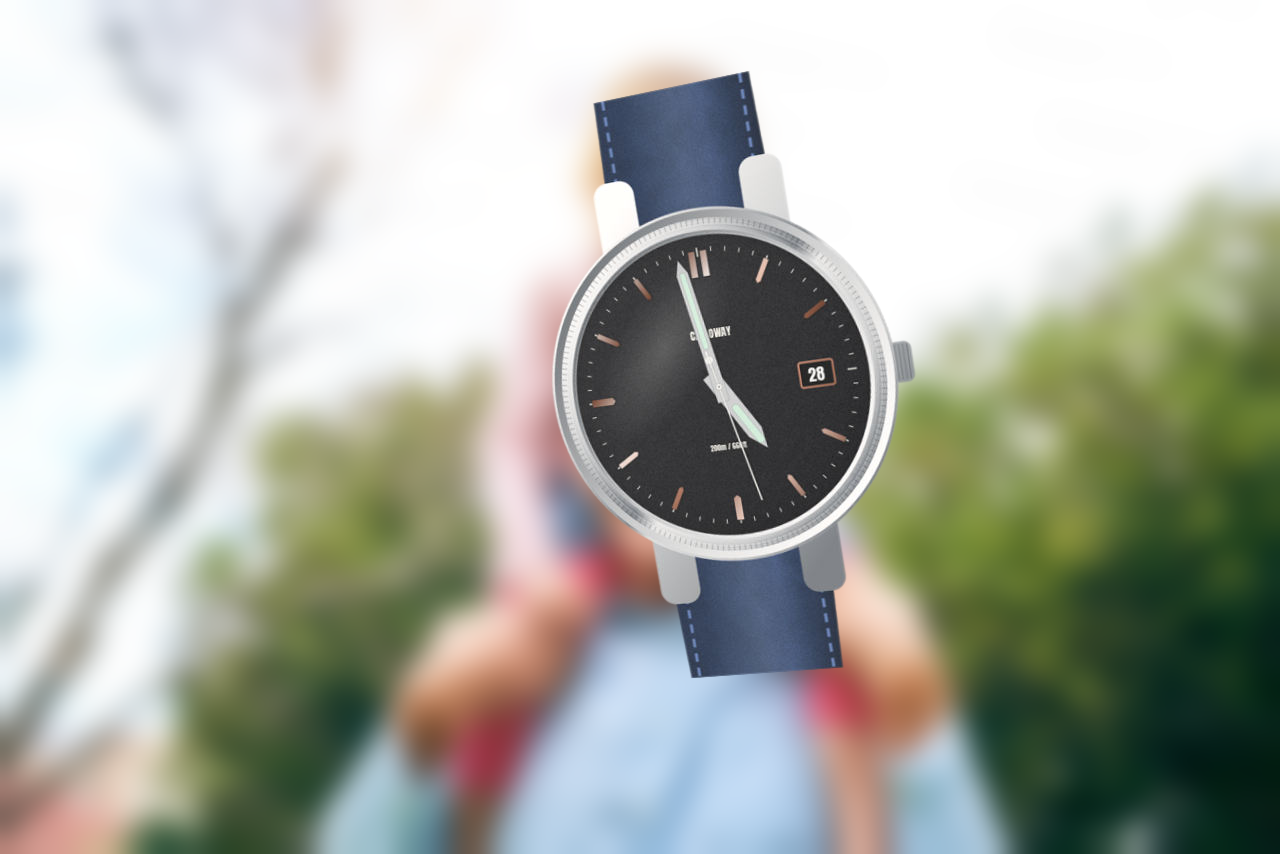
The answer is 4:58:28
